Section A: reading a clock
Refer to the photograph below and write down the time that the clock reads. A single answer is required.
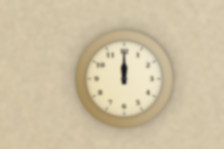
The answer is 12:00
